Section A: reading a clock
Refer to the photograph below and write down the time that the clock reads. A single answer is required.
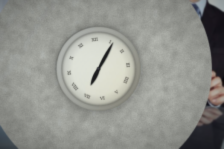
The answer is 7:06
